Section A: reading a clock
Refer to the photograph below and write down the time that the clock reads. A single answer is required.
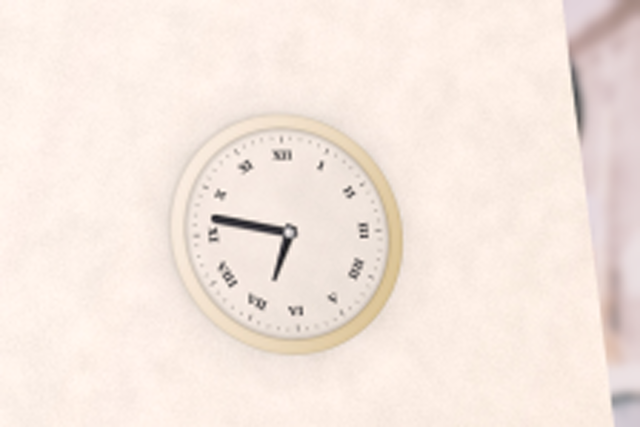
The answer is 6:47
